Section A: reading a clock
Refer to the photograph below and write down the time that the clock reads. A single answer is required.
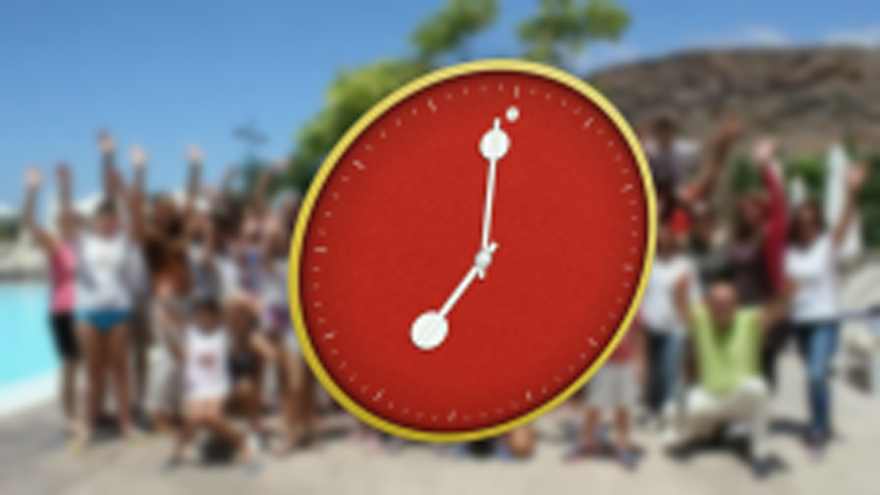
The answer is 6:59
